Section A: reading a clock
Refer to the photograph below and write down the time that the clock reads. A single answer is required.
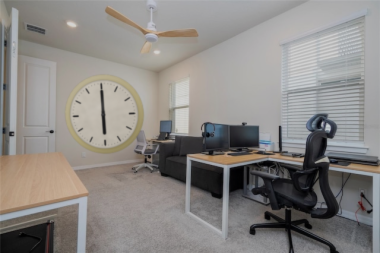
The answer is 6:00
